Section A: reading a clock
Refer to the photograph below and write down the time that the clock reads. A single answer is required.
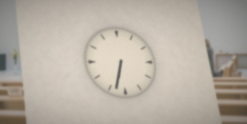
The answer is 6:33
